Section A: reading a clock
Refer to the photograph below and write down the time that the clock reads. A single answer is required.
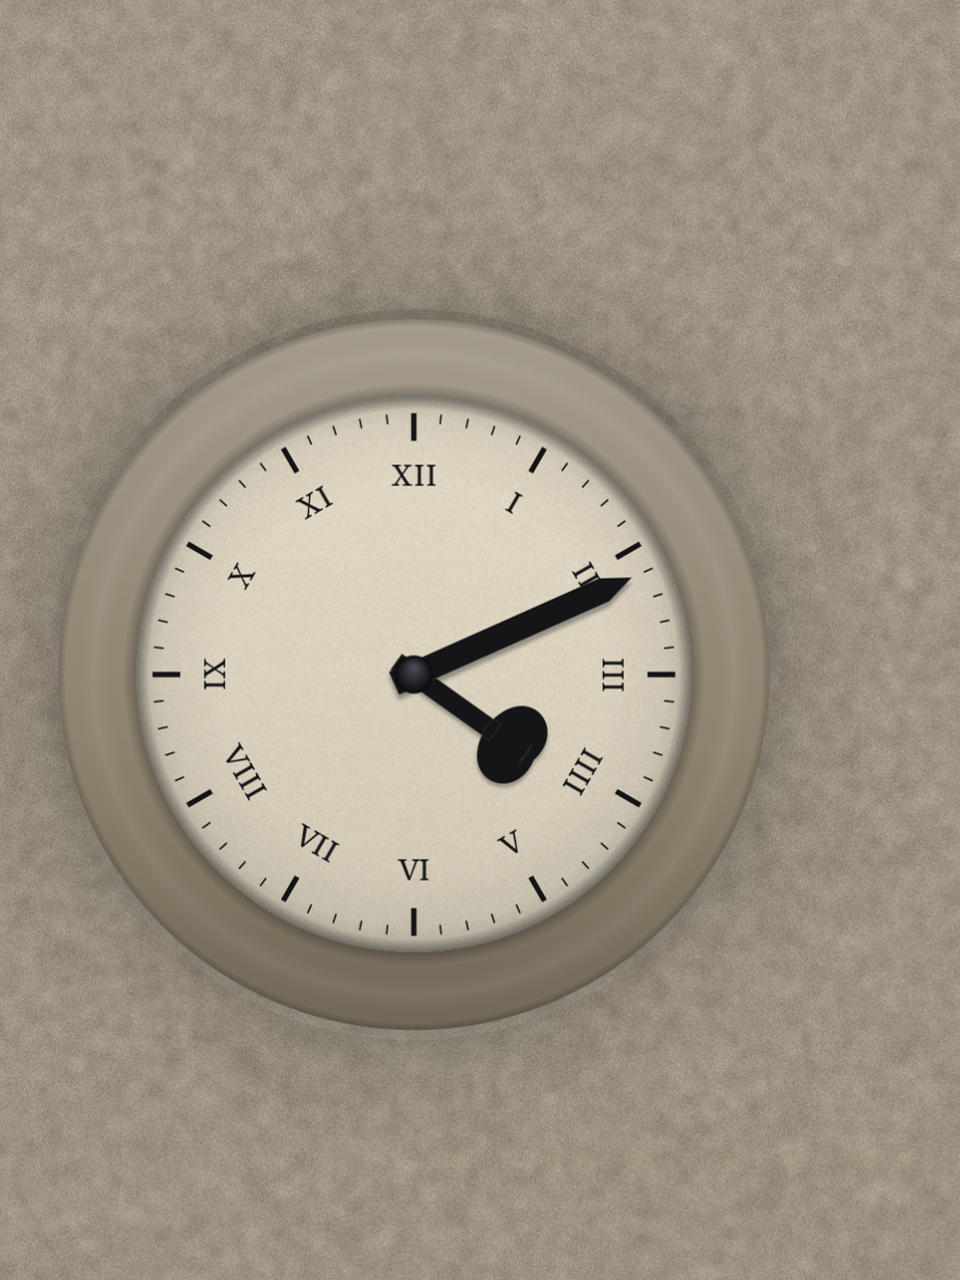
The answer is 4:11
